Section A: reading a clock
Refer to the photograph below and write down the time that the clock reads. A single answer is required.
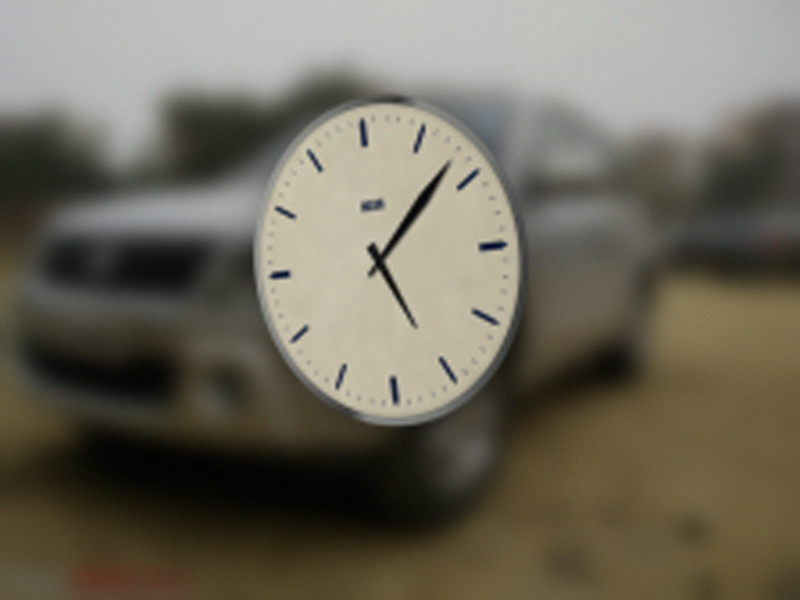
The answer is 5:08
